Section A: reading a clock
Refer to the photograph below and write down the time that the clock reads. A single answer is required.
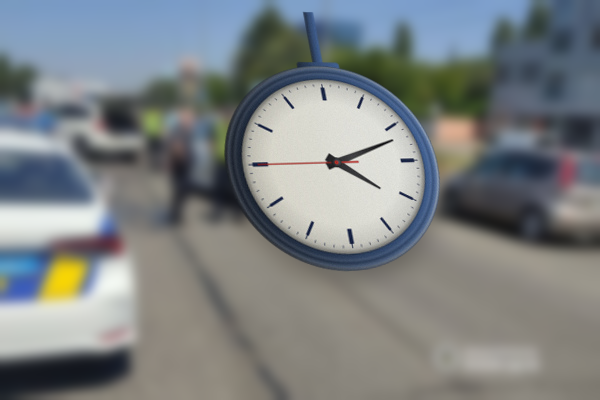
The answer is 4:11:45
